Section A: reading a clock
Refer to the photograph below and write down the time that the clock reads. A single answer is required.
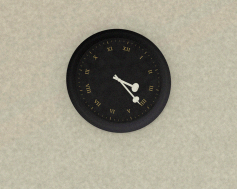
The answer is 3:21
